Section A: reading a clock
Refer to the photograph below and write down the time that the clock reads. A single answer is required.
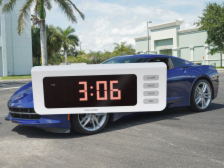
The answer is 3:06
